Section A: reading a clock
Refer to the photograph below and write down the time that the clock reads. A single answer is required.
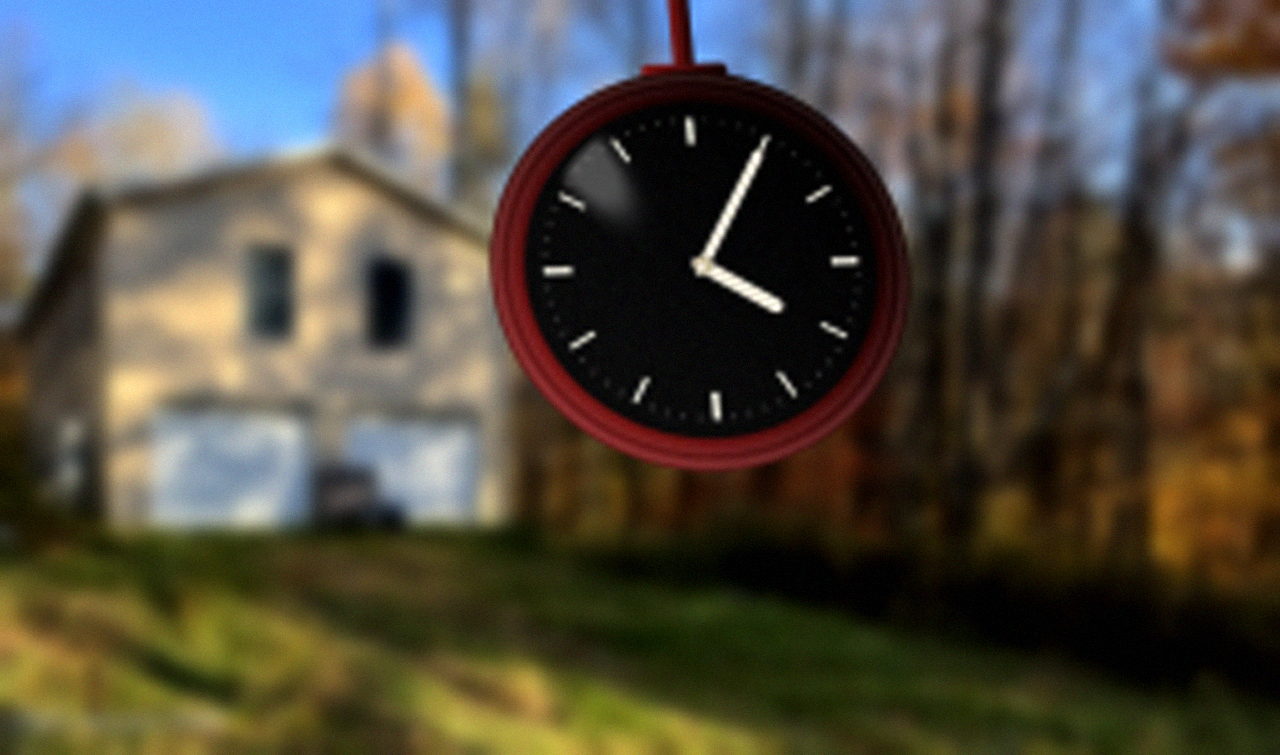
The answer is 4:05
